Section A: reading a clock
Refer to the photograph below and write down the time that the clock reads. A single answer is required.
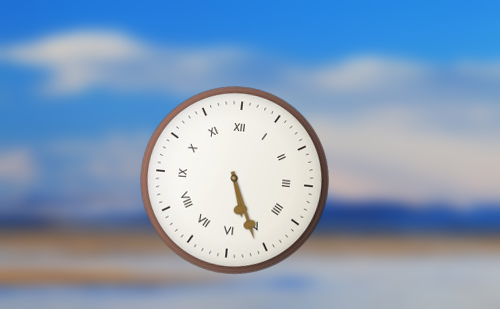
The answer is 5:26
